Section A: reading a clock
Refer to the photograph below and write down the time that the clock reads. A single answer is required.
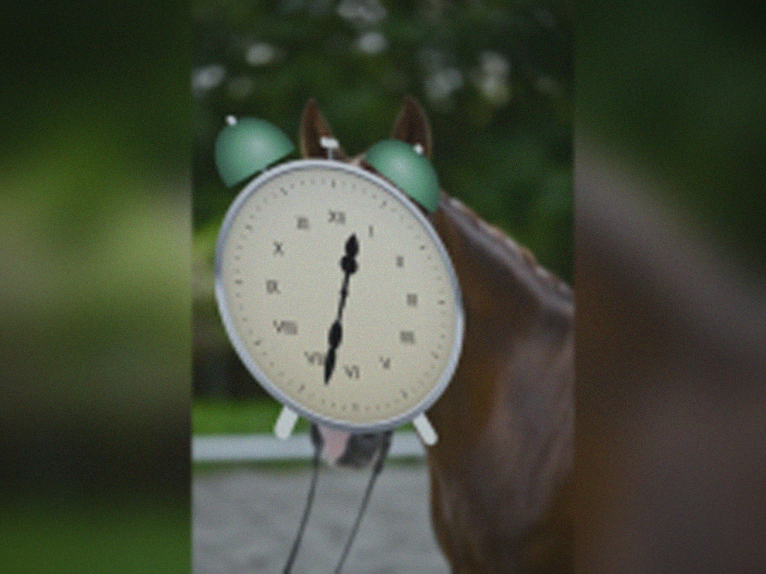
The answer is 12:33
